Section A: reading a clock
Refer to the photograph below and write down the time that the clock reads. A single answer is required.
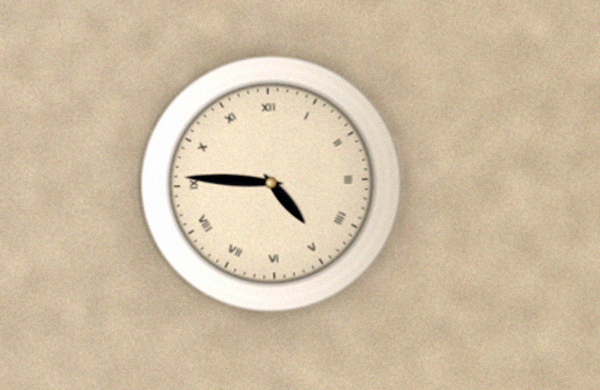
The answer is 4:46
